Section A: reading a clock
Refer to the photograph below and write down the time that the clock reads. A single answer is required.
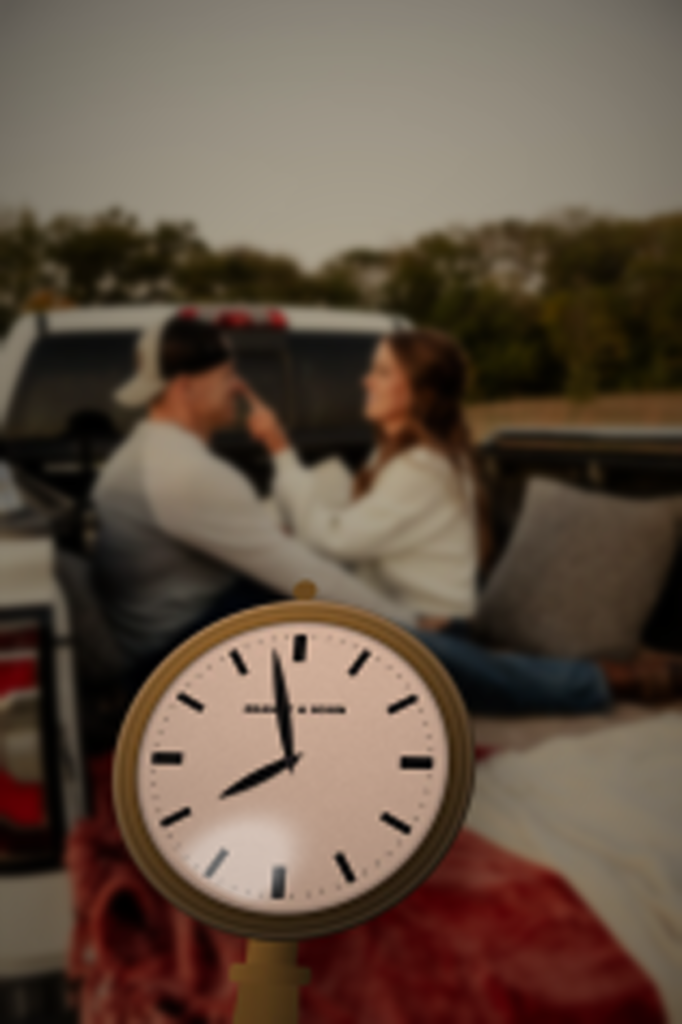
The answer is 7:58
